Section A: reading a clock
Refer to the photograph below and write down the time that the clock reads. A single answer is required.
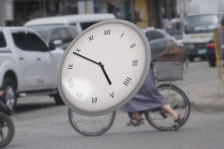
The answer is 4:49
